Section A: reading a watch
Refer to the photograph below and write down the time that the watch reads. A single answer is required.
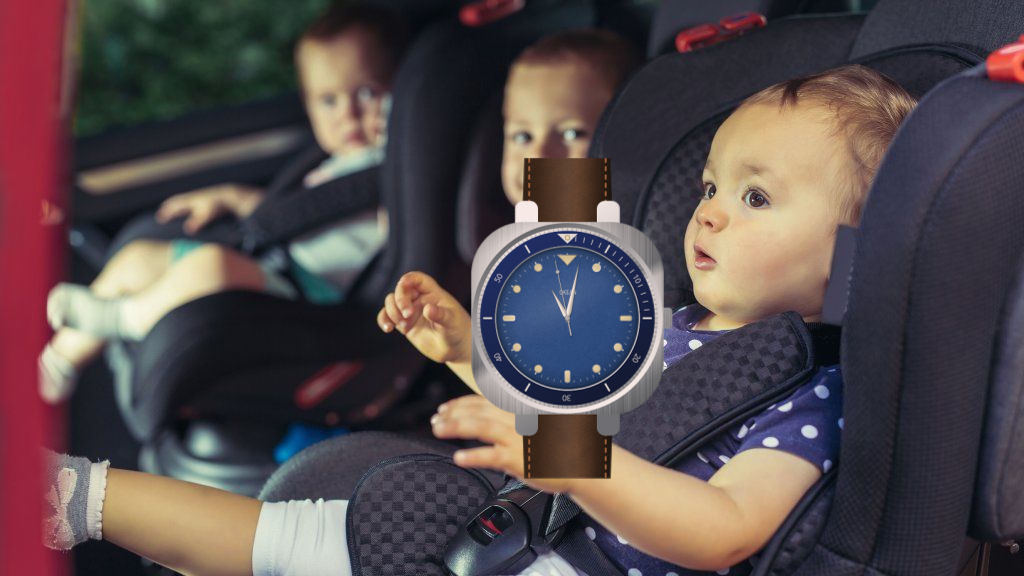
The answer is 11:01:58
